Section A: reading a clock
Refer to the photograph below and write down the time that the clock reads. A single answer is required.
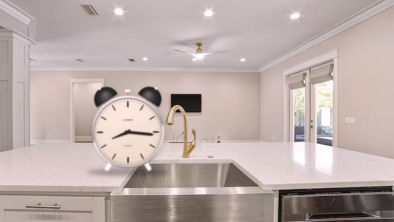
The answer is 8:16
